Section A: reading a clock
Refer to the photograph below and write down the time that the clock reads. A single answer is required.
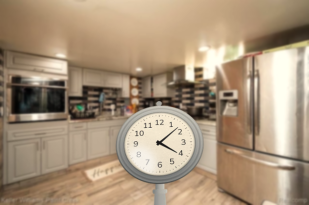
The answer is 4:08
